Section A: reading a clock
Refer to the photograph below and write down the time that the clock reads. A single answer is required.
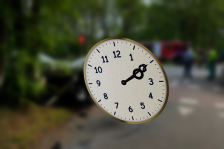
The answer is 2:10
